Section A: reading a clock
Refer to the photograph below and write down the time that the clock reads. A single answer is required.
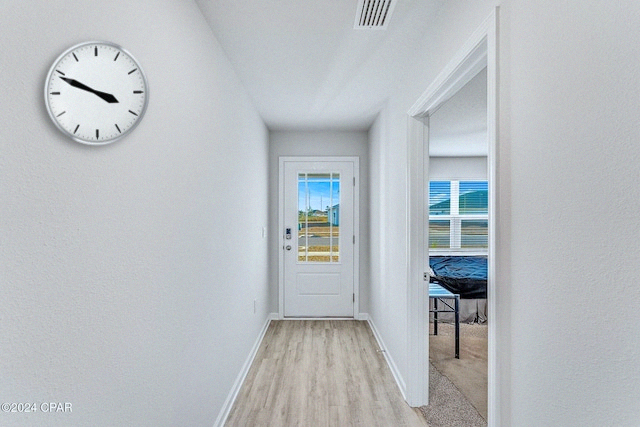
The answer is 3:49
